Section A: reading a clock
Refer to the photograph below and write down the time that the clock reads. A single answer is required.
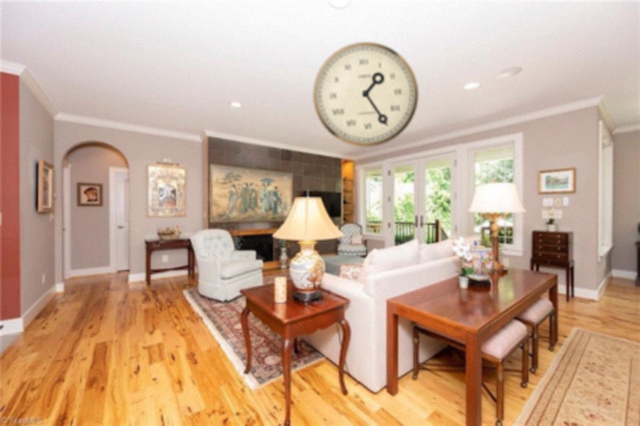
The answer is 1:25
